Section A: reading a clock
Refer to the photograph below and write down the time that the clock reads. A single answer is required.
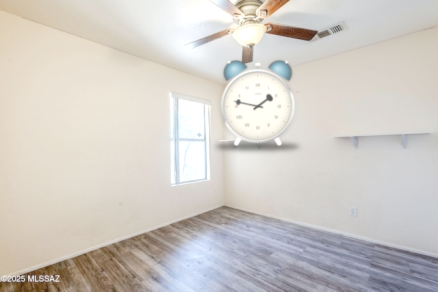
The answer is 1:47
